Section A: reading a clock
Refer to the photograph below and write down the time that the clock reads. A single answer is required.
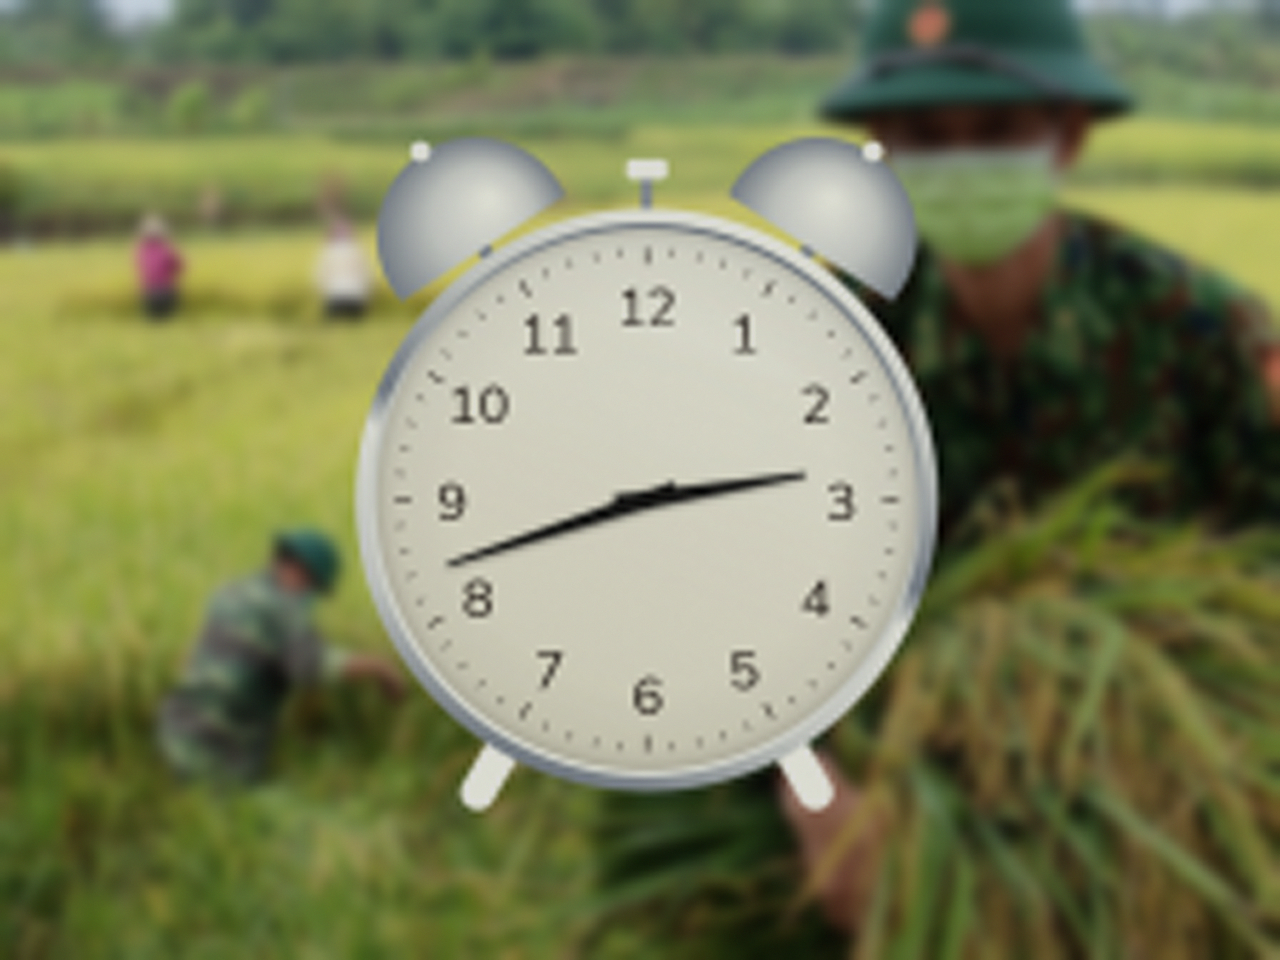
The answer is 2:42
